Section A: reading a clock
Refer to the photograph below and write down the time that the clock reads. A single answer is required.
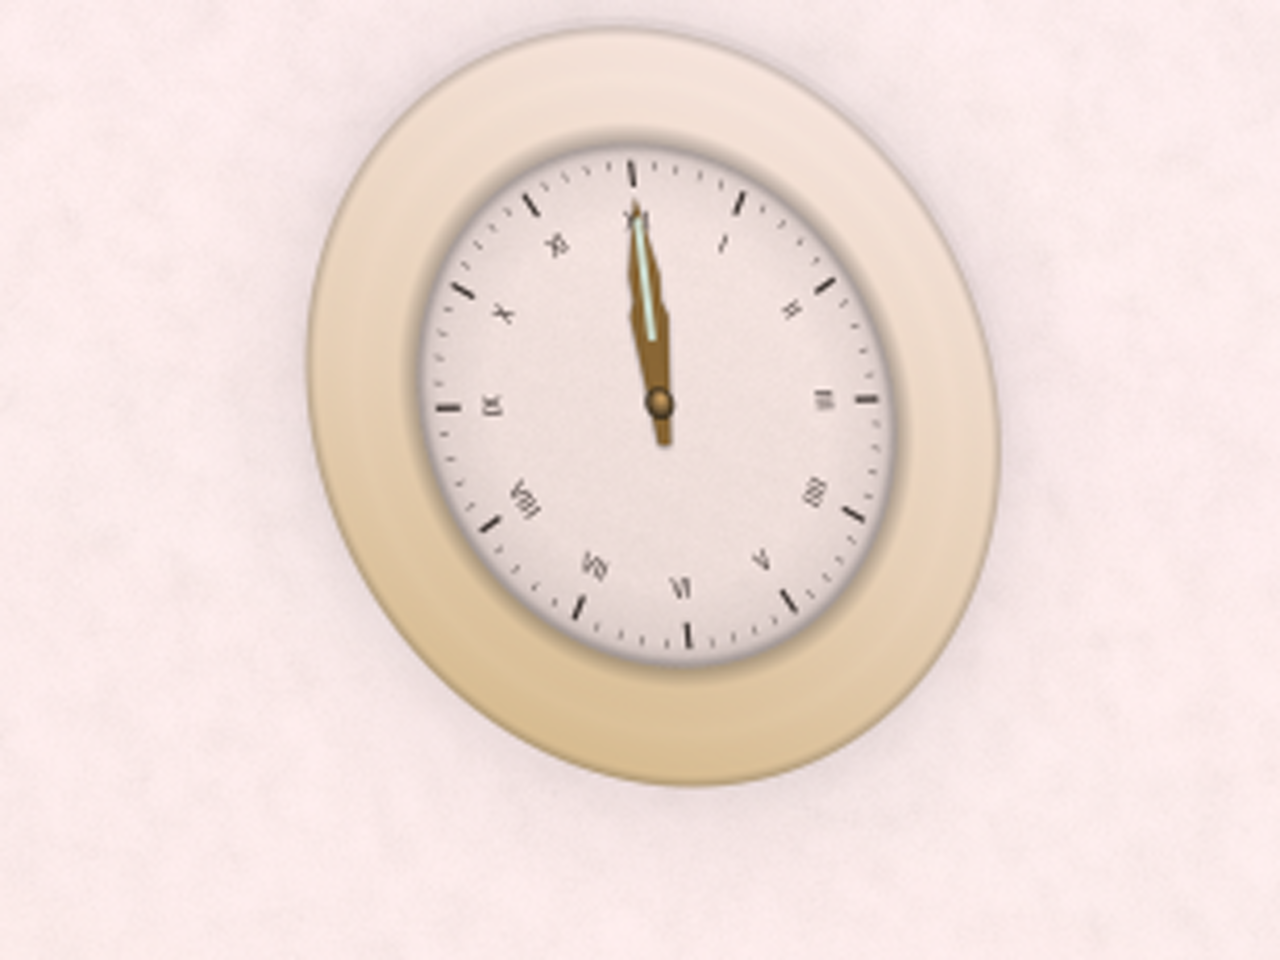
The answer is 12:00
